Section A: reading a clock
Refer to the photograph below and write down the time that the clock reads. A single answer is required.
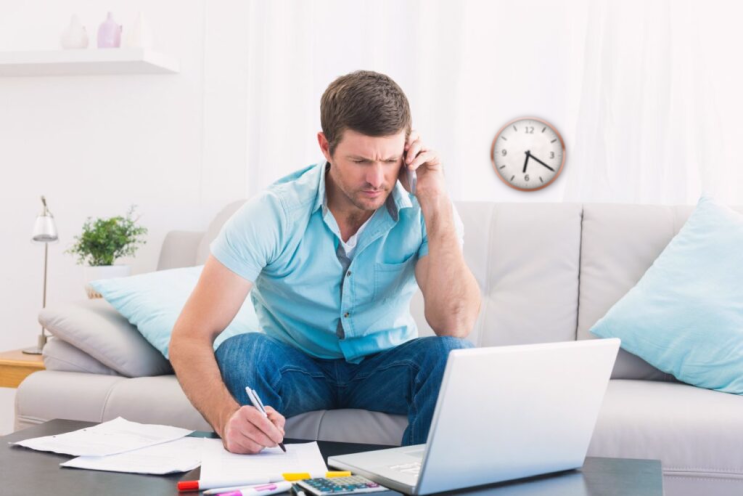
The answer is 6:20
